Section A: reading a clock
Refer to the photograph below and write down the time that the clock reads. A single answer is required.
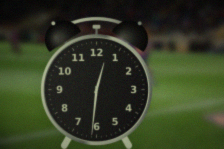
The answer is 12:31
